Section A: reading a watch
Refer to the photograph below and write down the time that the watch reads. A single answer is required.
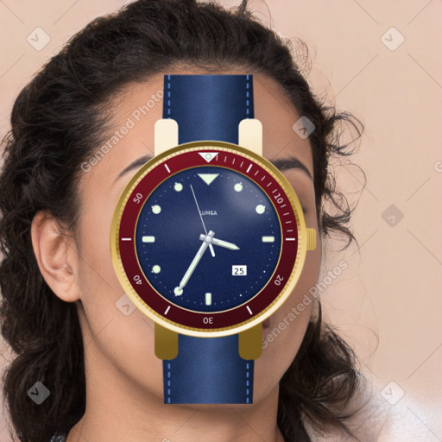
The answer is 3:34:57
